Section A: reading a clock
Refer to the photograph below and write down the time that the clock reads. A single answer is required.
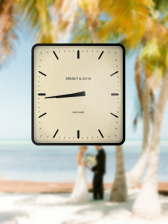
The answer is 8:44
